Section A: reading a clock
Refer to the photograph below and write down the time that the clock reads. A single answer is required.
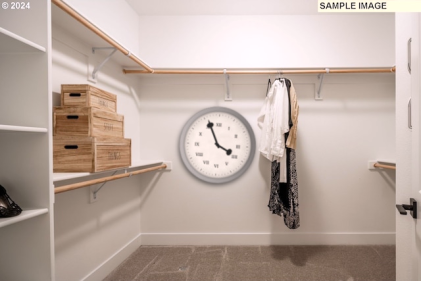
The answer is 3:56
